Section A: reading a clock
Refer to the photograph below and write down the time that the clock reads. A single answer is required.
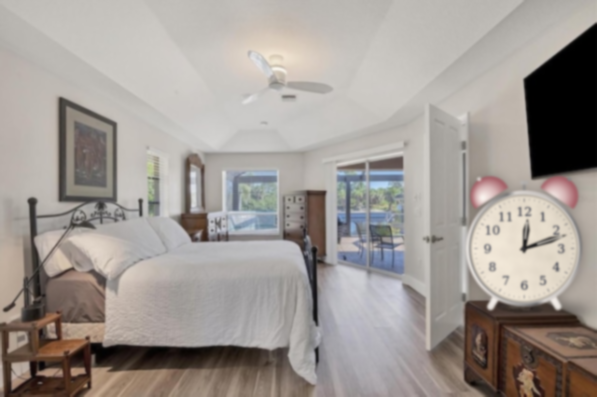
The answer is 12:12
